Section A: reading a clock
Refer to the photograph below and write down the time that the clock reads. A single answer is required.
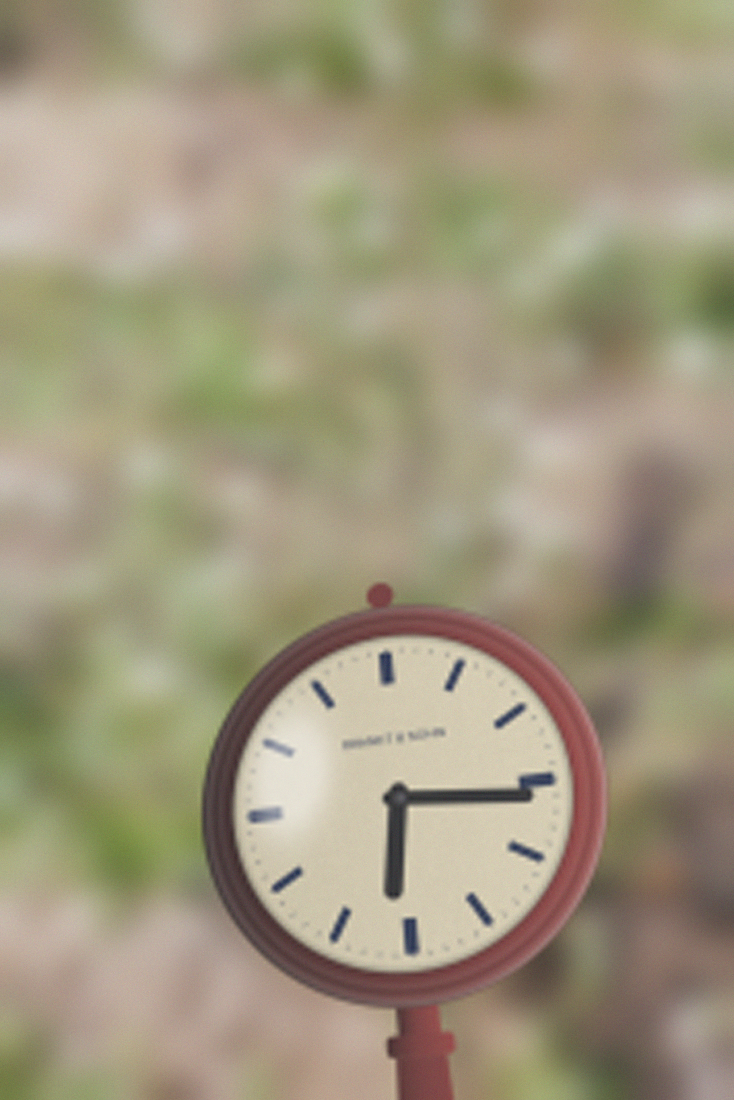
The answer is 6:16
